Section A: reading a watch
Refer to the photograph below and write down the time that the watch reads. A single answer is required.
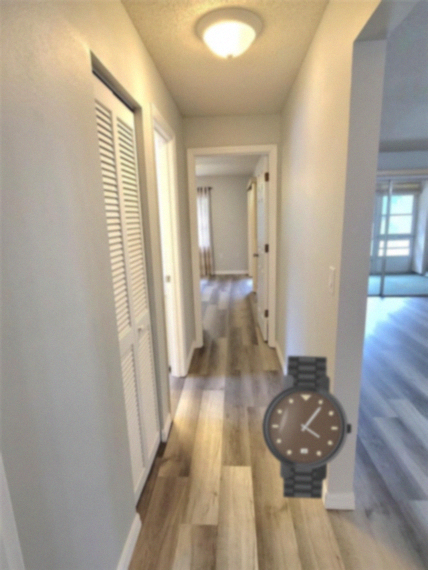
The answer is 4:06
